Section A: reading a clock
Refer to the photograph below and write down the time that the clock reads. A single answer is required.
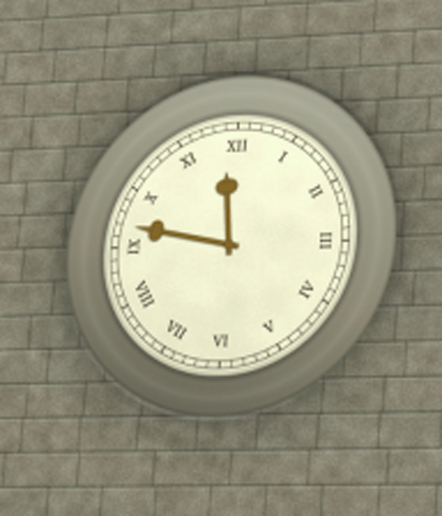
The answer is 11:47
